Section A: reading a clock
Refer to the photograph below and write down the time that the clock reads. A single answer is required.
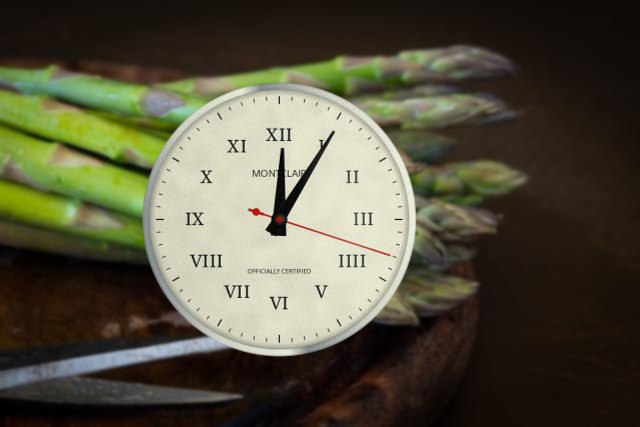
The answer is 12:05:18
